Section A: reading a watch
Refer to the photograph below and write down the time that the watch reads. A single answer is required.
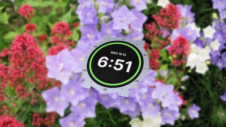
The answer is 6:51
